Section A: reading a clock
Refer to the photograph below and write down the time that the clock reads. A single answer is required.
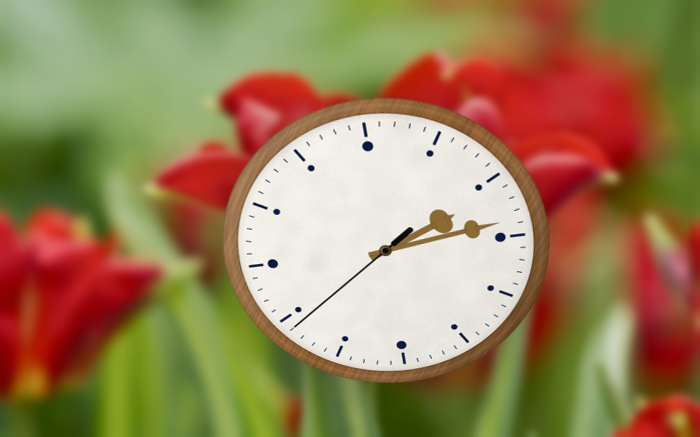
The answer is 2:13:39
